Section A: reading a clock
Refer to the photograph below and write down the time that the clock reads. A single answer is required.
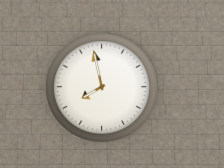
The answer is 7:58
